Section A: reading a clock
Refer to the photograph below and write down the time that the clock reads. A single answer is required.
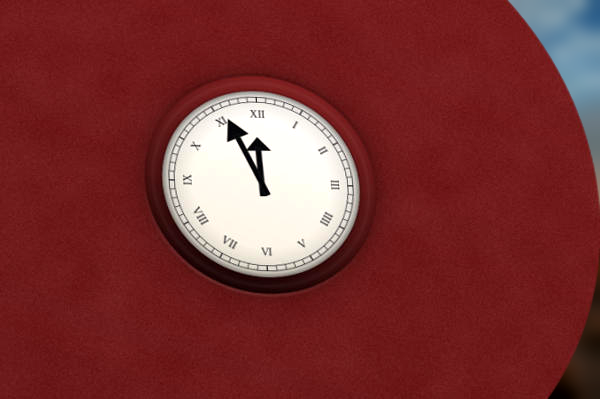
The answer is 11:56
